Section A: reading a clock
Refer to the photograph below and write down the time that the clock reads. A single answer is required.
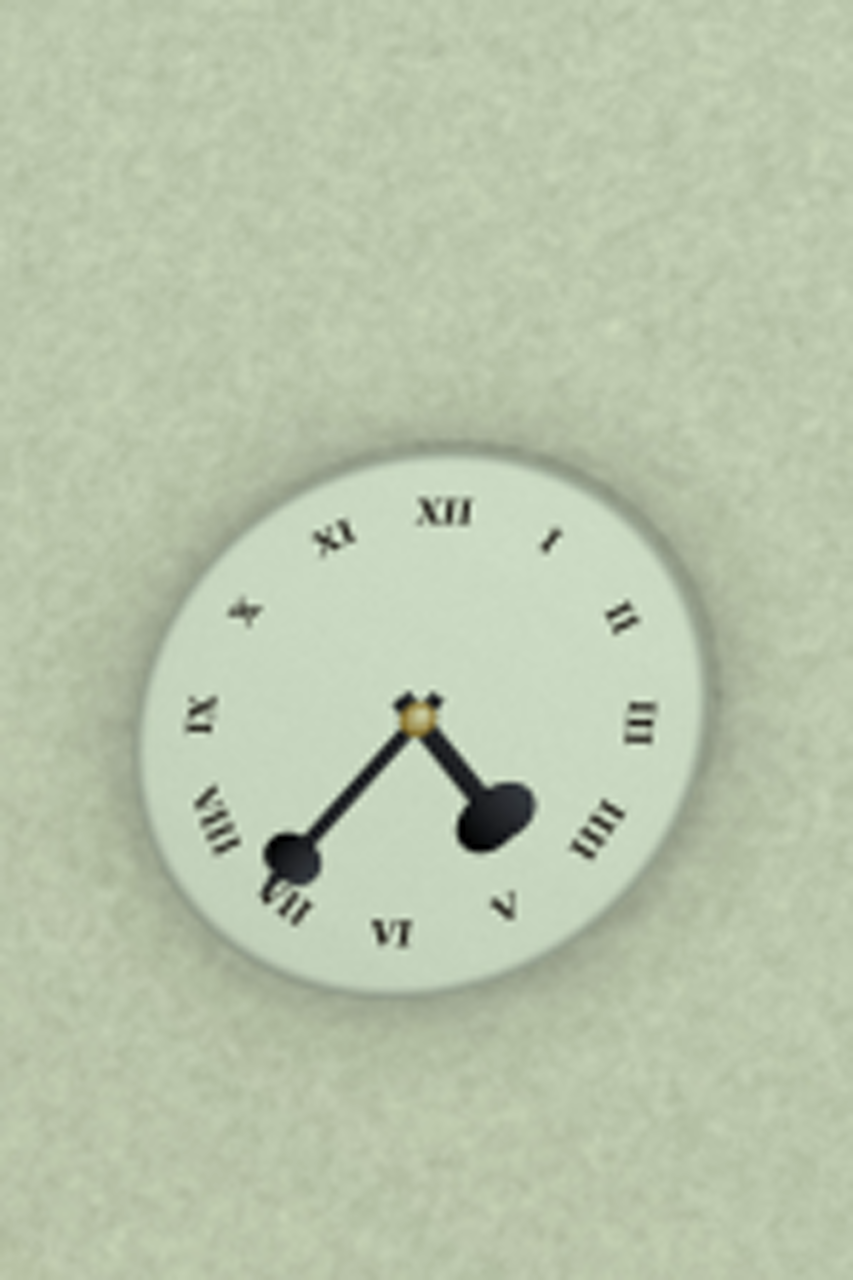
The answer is 4:36
